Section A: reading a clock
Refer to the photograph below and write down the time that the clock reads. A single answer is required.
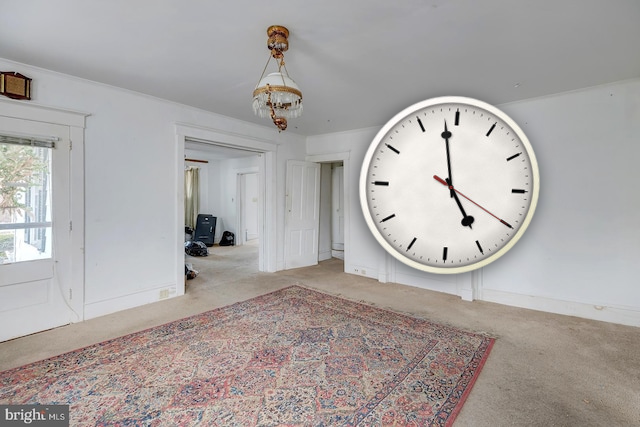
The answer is 4:58:20
